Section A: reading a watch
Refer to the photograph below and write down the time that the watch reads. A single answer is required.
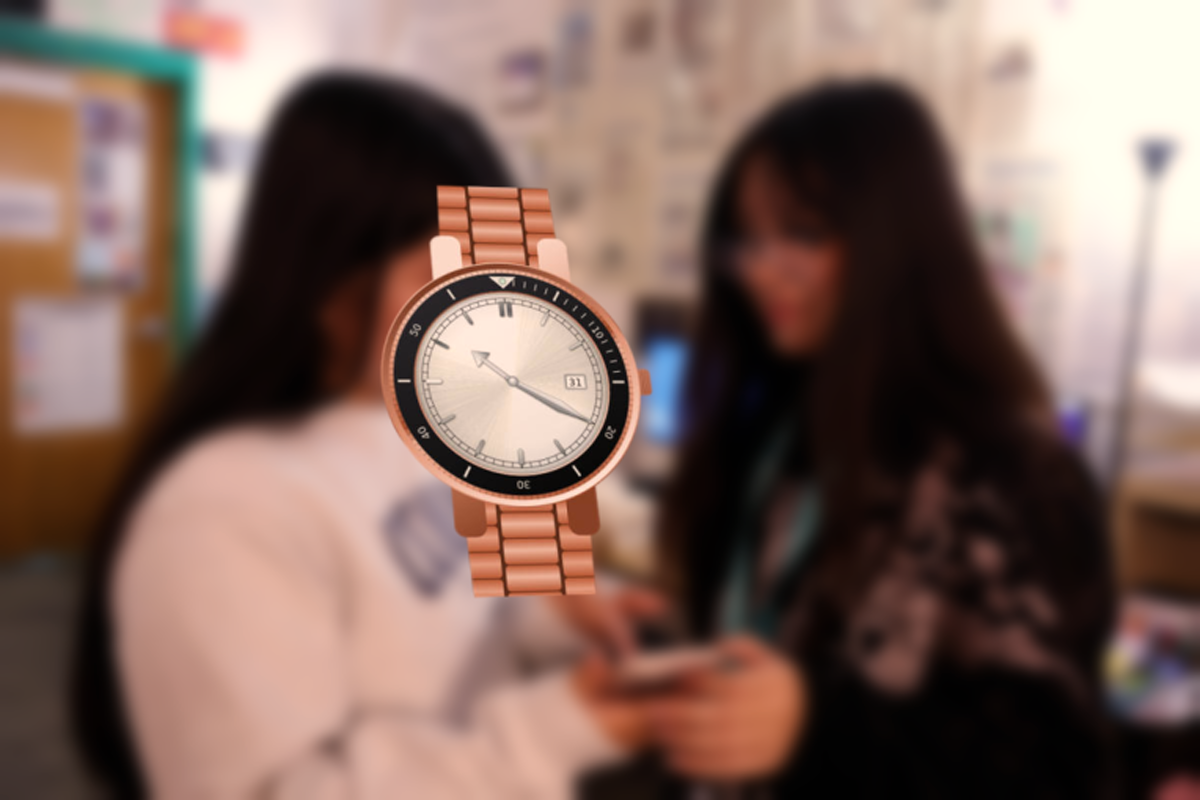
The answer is 10:20
